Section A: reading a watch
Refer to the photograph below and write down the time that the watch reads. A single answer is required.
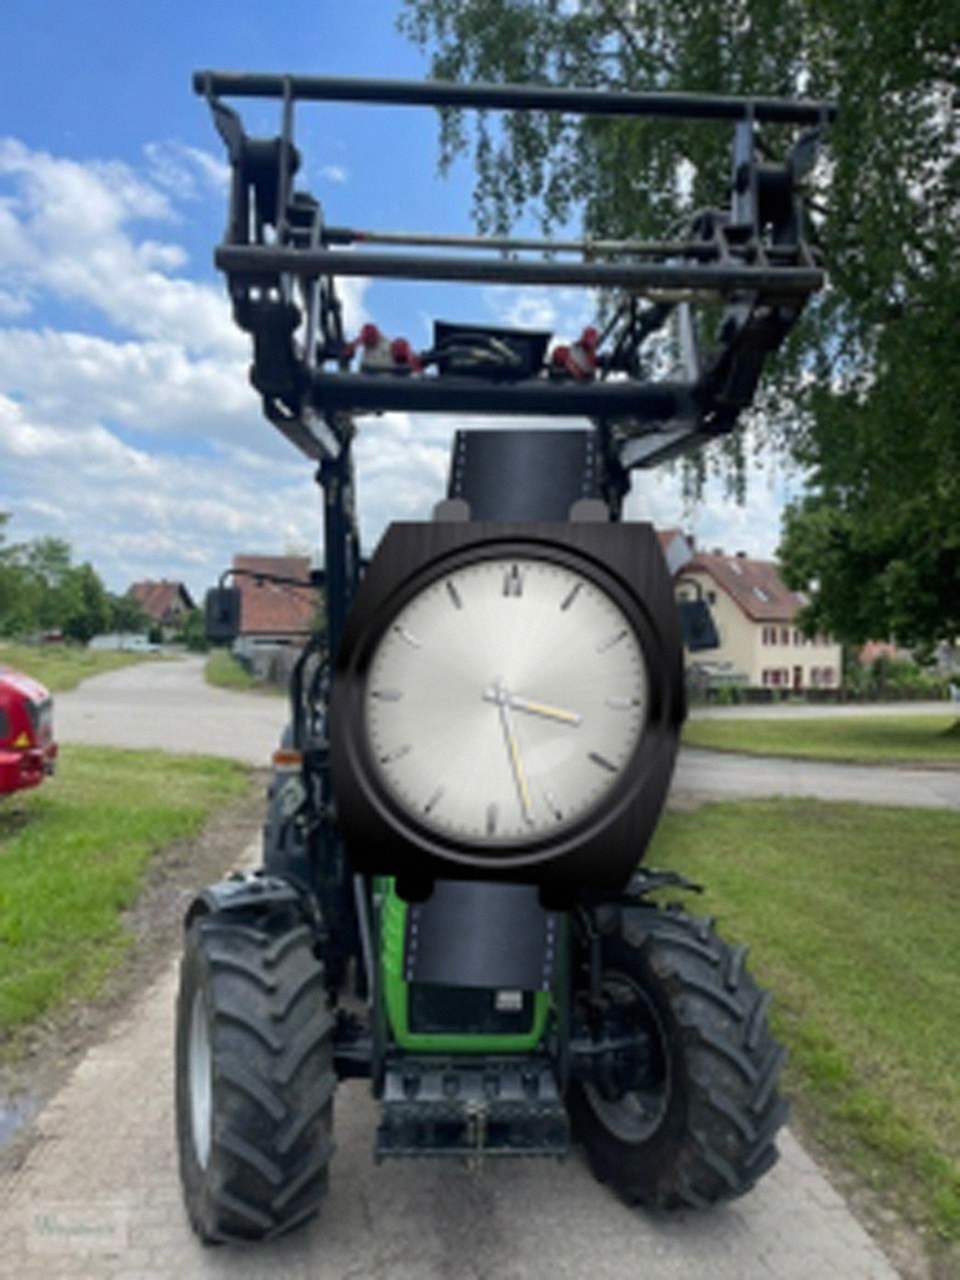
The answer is 3:27
